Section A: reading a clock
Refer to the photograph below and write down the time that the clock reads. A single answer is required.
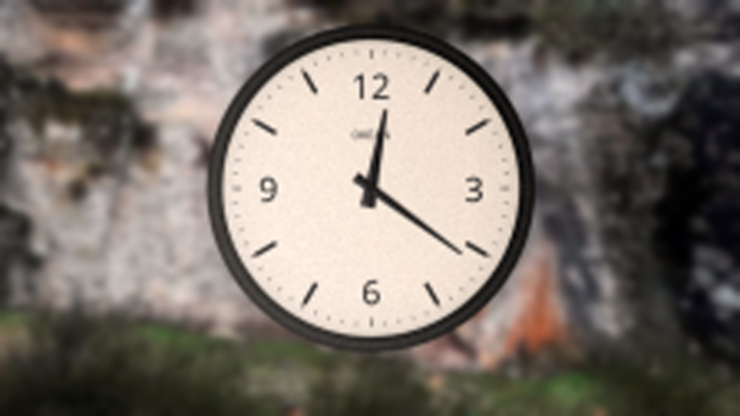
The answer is 12:21
